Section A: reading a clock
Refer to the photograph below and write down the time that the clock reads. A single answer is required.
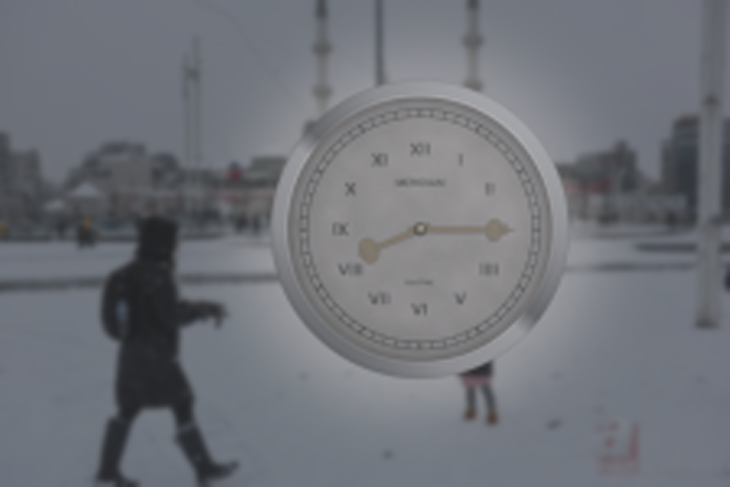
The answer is 8:15
